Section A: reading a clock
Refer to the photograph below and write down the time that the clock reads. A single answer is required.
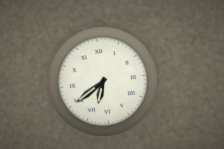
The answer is 6:40
